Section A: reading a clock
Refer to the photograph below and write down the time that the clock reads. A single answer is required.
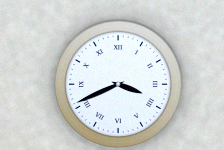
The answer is 3:41
